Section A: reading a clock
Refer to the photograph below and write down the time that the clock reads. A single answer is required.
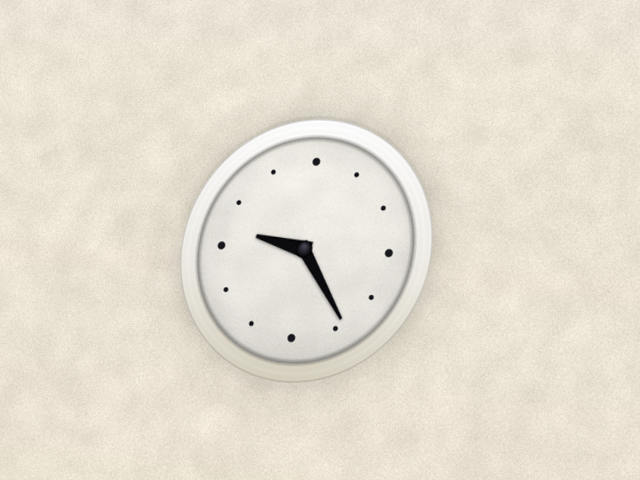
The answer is 9:24
